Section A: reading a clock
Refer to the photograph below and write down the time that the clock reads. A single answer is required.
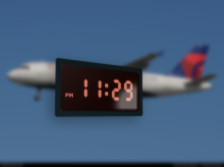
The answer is 11:29
